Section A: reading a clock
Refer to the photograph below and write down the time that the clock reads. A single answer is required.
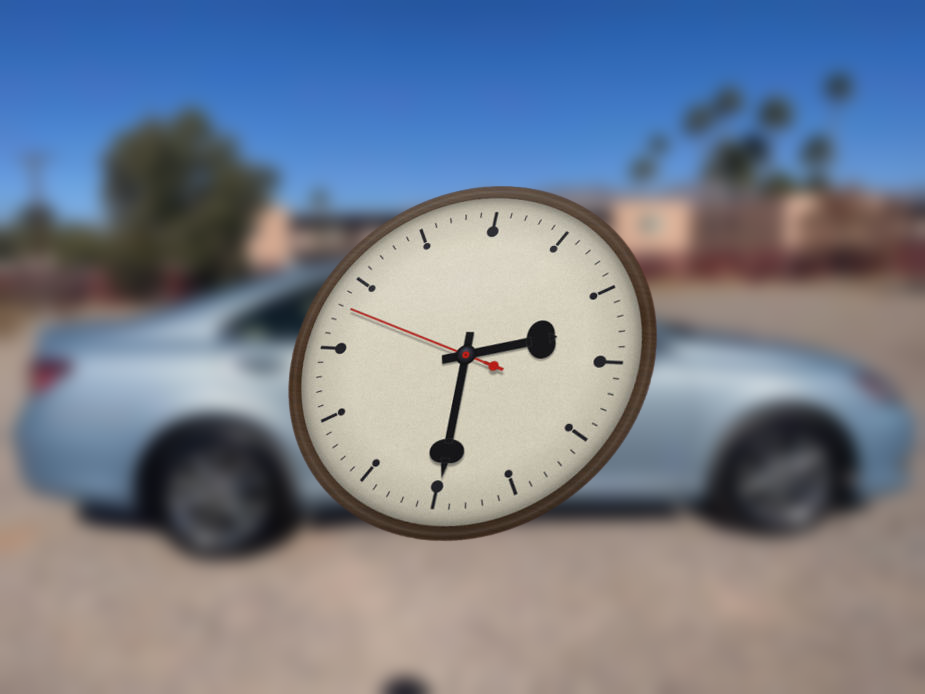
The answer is 2:29:48
